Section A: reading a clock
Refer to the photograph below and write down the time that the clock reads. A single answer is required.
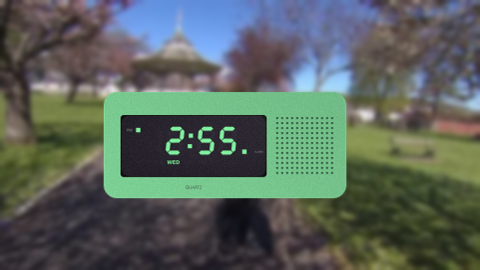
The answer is 2:55
